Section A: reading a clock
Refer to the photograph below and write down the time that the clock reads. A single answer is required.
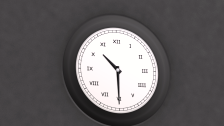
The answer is 10:30
